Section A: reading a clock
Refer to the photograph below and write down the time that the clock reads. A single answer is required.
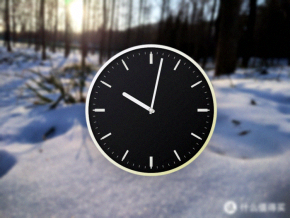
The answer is 10:02
